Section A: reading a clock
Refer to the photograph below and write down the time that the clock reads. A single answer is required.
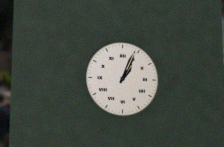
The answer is 1:04
